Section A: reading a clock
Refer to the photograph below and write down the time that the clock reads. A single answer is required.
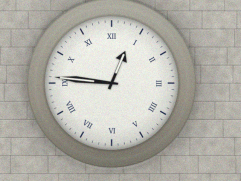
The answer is 12:46
